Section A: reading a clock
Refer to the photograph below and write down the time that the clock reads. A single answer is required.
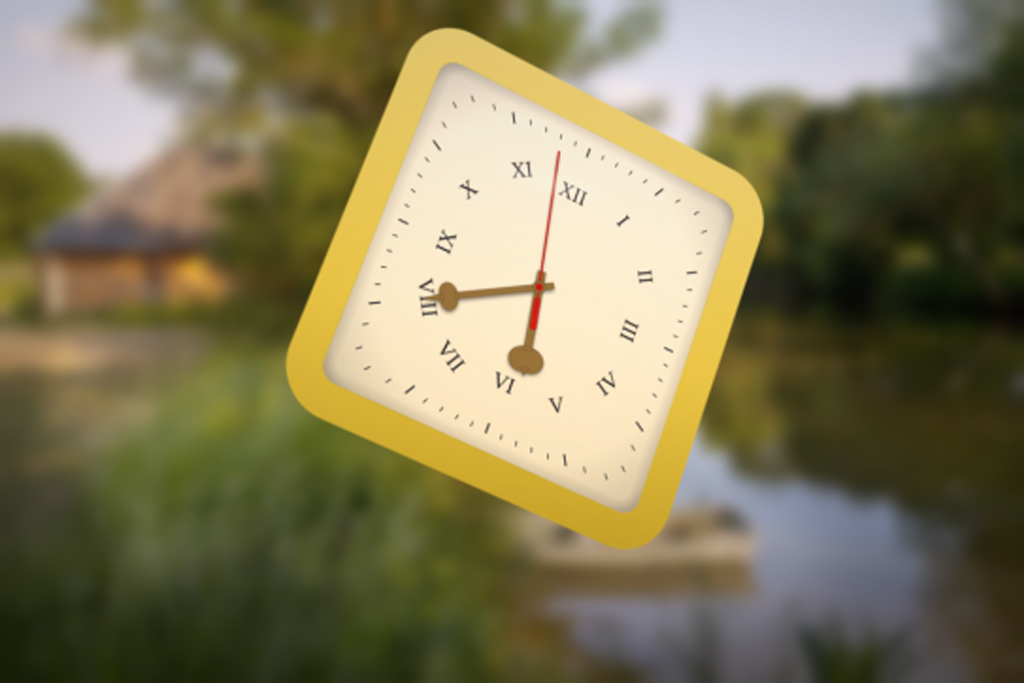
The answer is 5:39:58
